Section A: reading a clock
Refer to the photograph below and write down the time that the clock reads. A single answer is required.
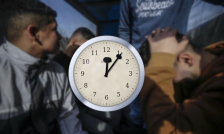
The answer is 12:06
